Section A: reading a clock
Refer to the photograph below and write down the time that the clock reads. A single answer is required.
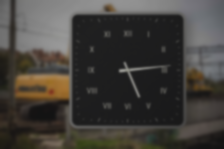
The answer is 5:14
